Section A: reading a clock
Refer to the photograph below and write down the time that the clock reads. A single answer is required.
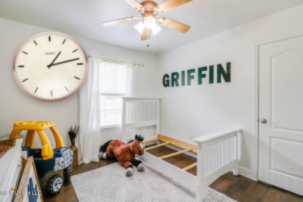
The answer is 1:13
